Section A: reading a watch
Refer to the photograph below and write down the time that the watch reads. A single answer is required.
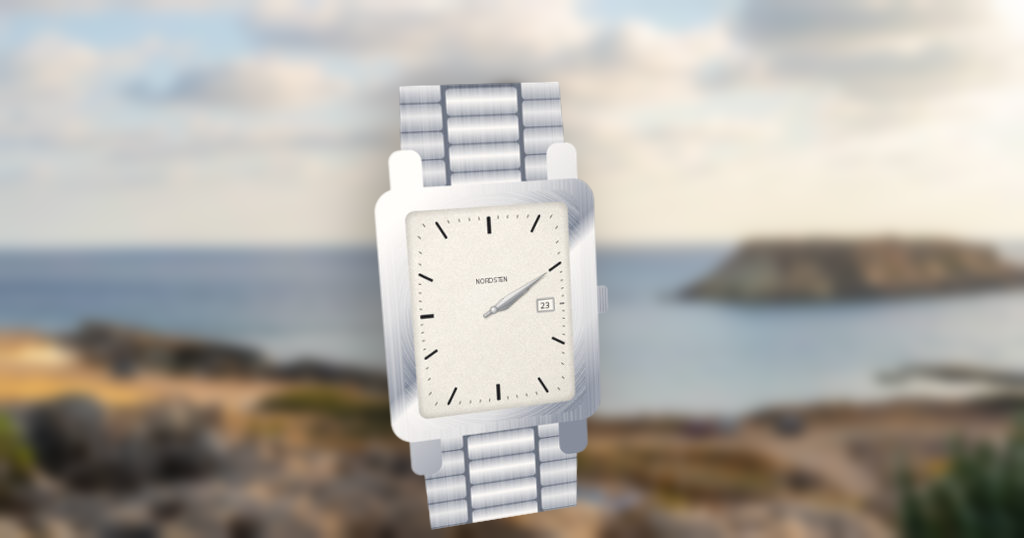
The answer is 2:10
